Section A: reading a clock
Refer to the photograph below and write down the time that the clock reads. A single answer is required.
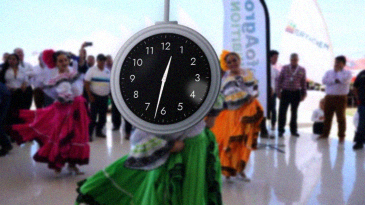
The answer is 12:32
